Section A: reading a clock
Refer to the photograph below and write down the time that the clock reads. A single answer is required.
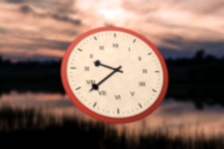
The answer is 9:38
